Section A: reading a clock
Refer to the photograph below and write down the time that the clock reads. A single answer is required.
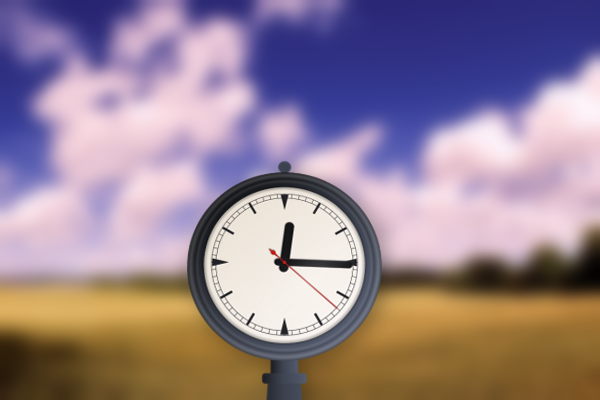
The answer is 12:15:22
